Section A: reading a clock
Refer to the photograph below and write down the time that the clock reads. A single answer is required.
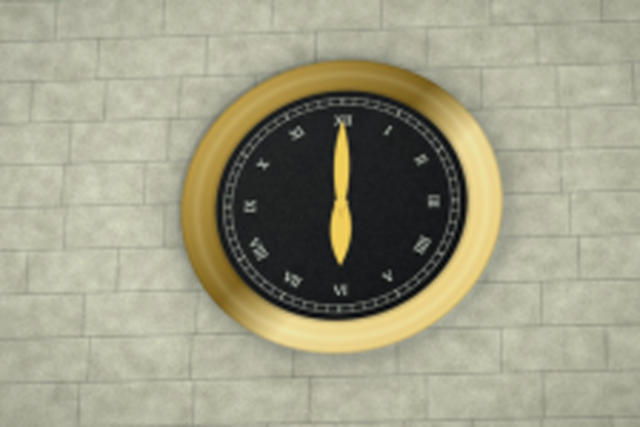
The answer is 6:00
